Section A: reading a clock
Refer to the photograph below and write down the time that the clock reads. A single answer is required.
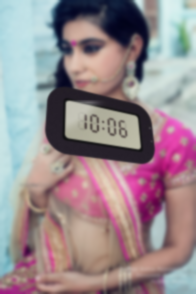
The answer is 10:06
